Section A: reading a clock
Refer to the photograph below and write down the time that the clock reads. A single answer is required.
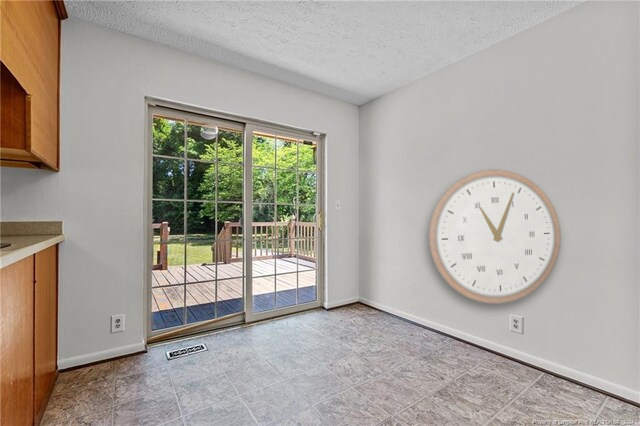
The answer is 11:04
